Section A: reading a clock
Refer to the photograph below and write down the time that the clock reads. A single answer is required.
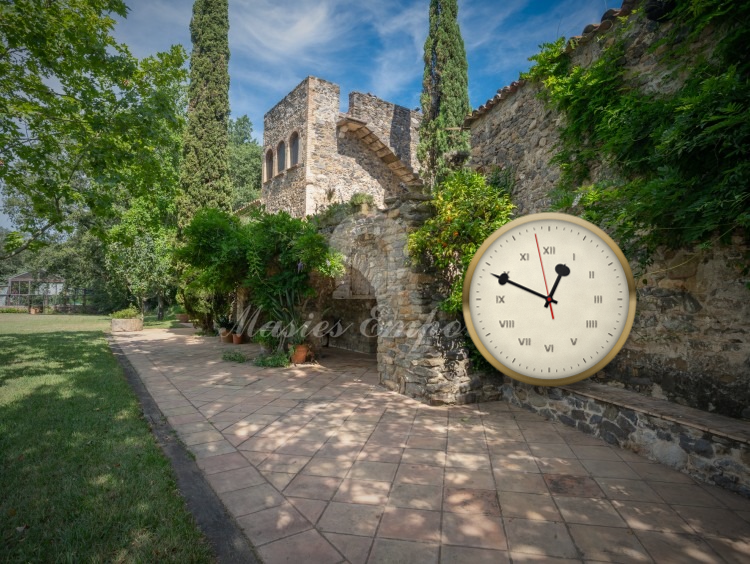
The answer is 12:48:58
